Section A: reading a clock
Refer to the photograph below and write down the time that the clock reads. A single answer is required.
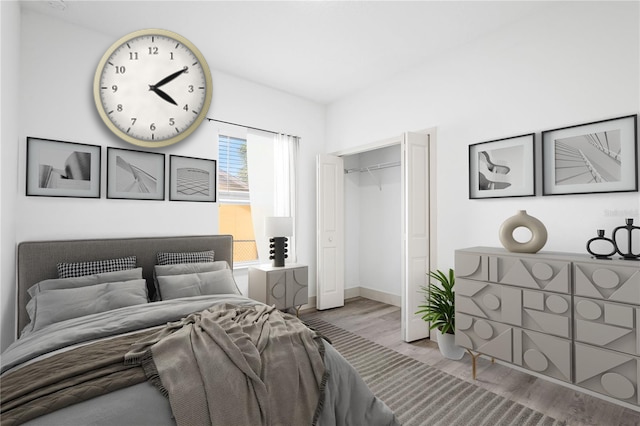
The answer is 4:10
